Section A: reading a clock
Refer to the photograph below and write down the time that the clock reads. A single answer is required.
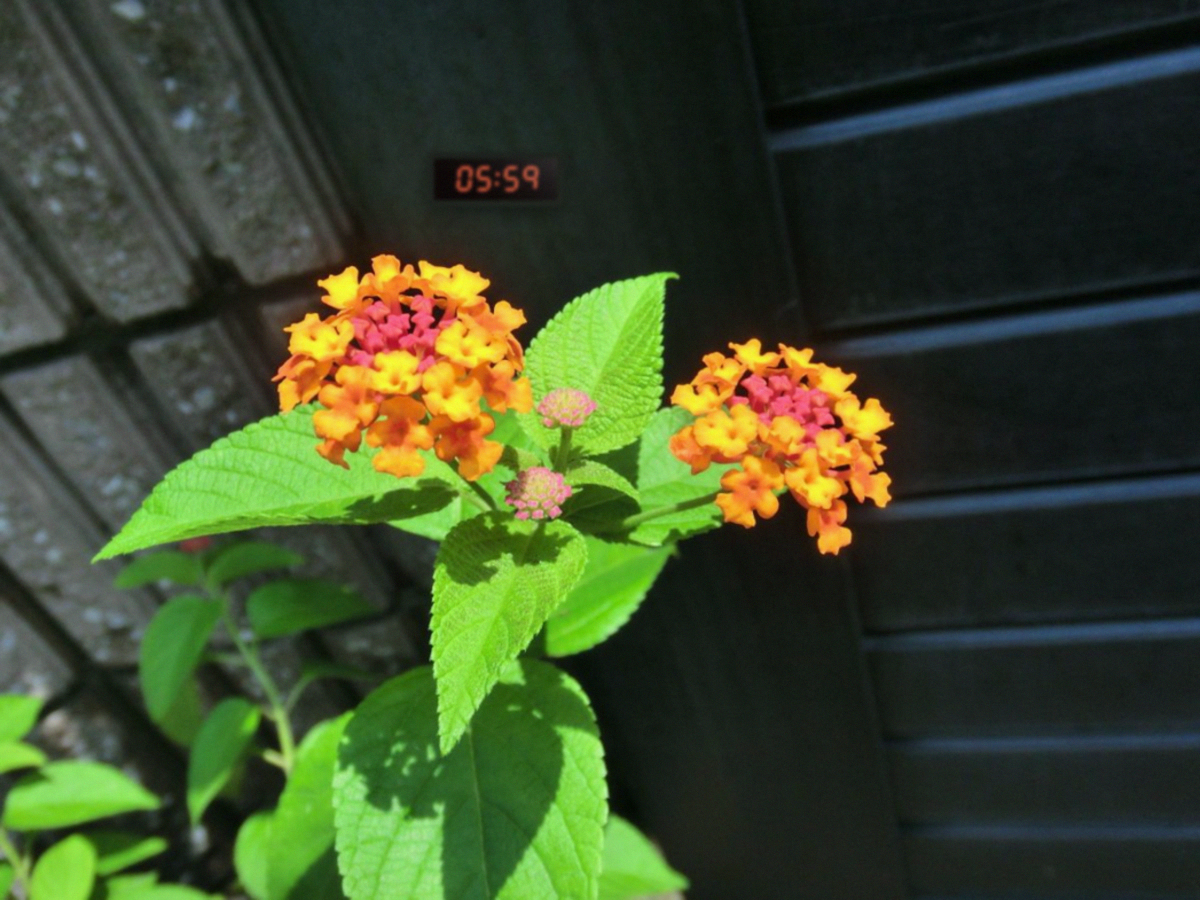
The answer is 5:59
